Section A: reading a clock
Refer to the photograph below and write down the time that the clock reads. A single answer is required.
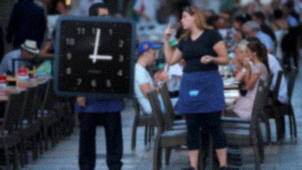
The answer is 3:01
